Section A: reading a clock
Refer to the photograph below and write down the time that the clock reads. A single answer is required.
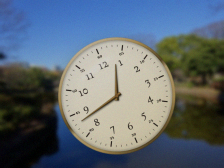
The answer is 12:43
